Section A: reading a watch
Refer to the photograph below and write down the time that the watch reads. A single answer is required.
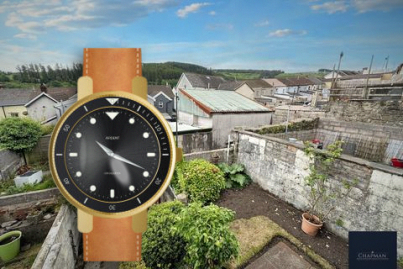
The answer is 10:19
